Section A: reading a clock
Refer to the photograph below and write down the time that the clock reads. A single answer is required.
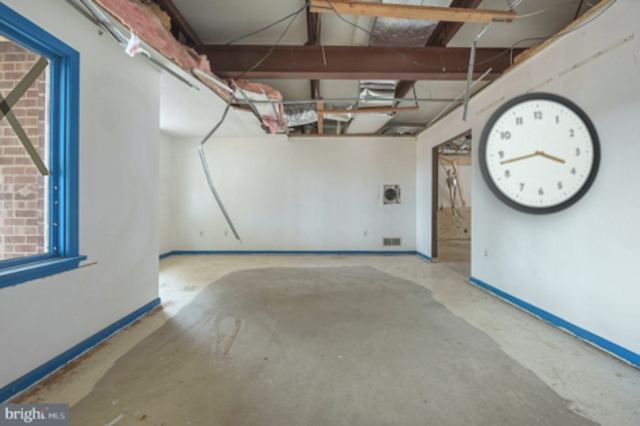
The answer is 3:43
